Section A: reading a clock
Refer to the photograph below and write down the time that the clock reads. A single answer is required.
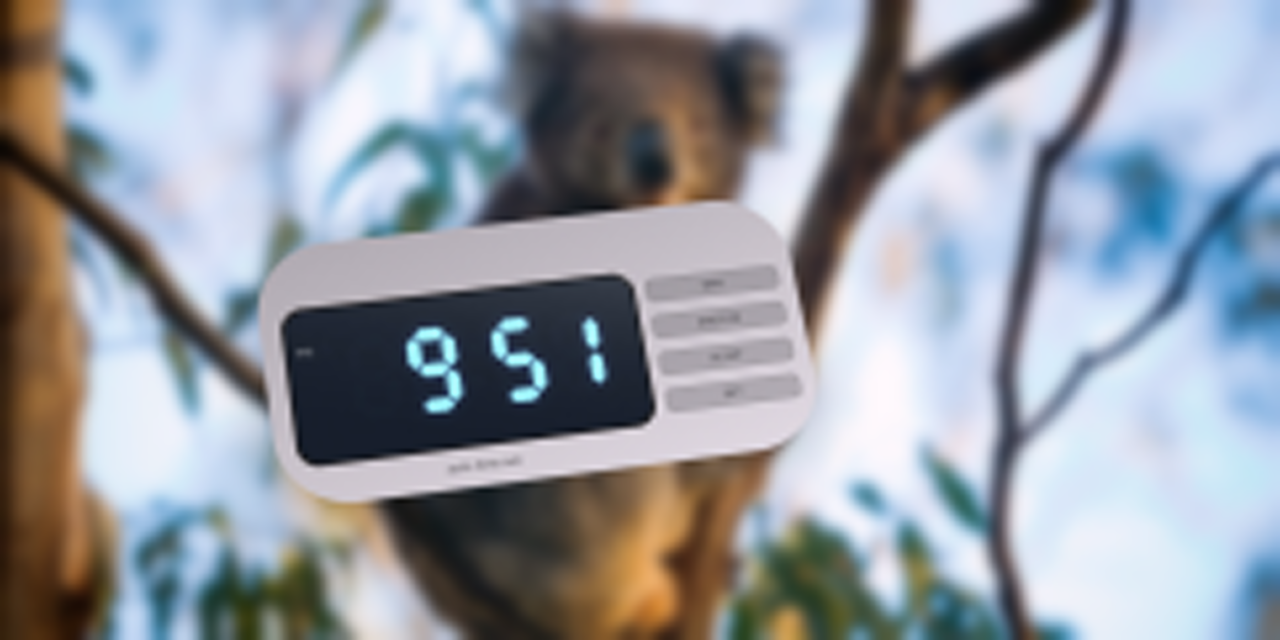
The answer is 9:51
